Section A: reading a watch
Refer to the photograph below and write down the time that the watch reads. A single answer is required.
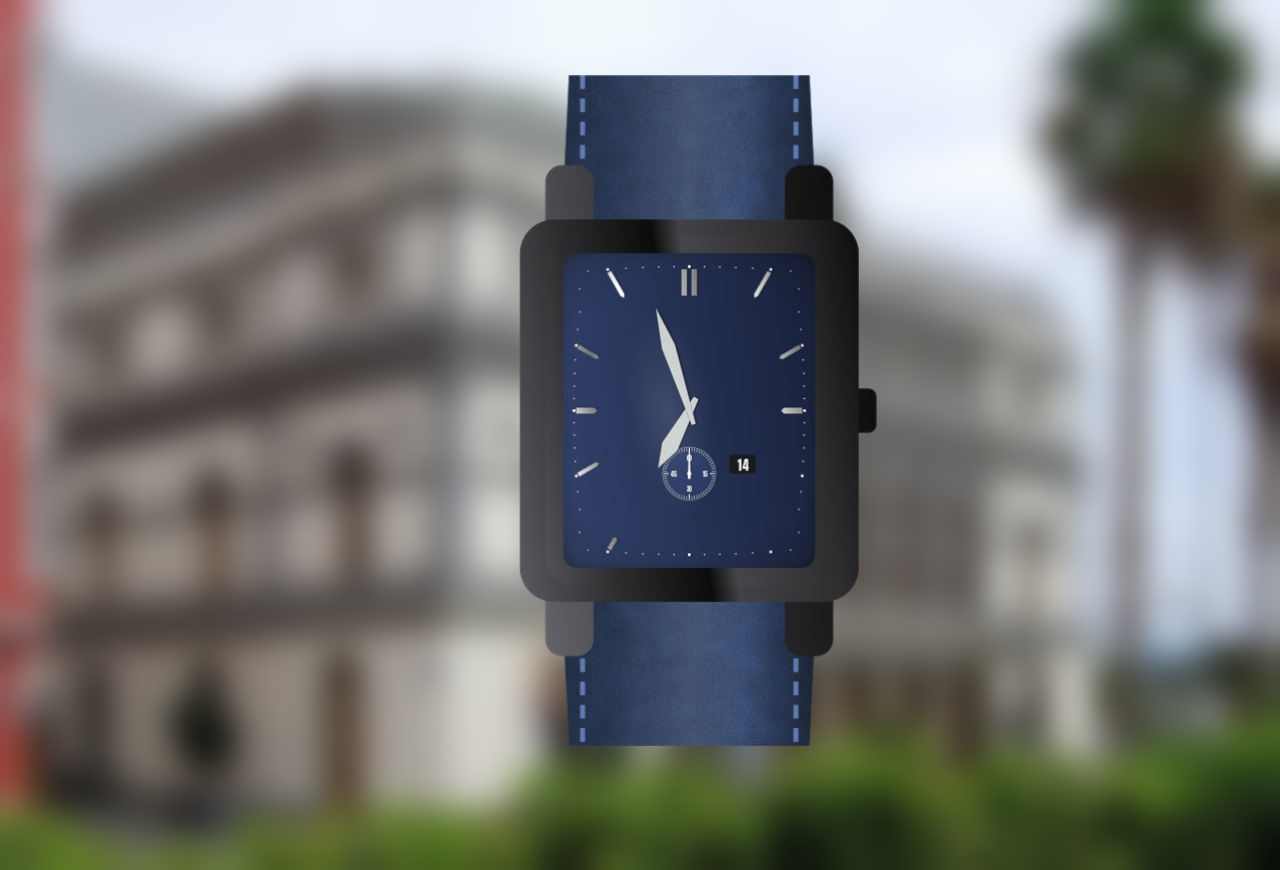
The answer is 6:57
